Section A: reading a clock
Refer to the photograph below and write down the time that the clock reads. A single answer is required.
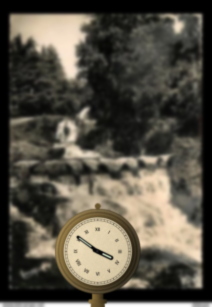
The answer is 3:51
